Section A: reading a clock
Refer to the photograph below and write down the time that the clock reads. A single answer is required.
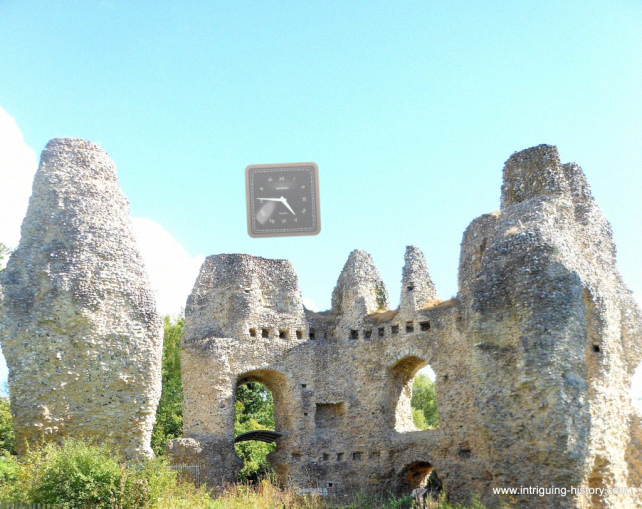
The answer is 4:46
